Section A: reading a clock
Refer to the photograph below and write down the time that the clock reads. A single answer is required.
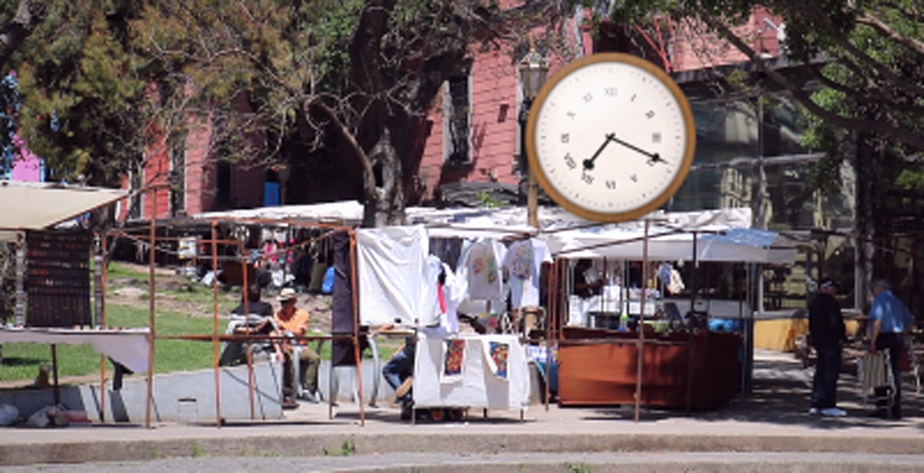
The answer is 7:19
